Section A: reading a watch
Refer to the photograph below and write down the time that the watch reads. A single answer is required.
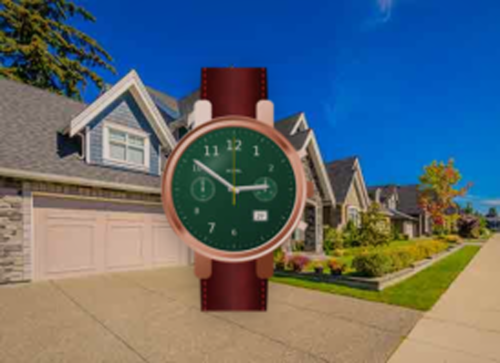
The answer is 2:51
